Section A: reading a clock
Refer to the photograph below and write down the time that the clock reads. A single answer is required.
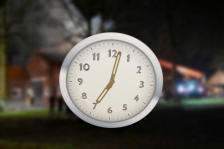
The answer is 7:02
